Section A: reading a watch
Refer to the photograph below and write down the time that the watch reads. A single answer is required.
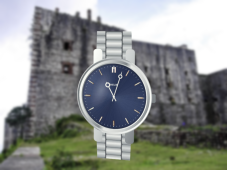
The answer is 11:03
